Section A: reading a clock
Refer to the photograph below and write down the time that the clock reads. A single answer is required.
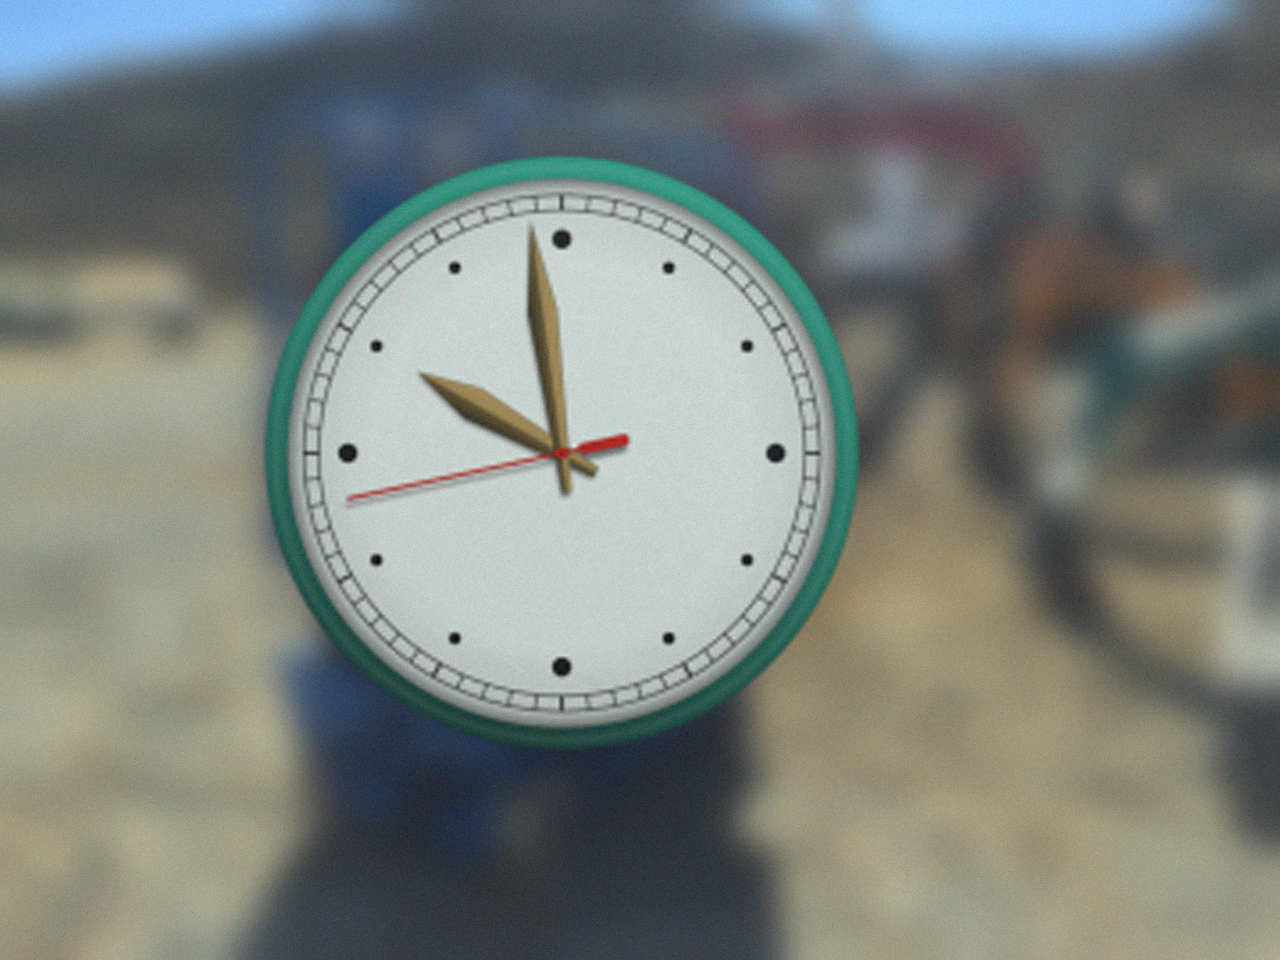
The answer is 9:58:43
